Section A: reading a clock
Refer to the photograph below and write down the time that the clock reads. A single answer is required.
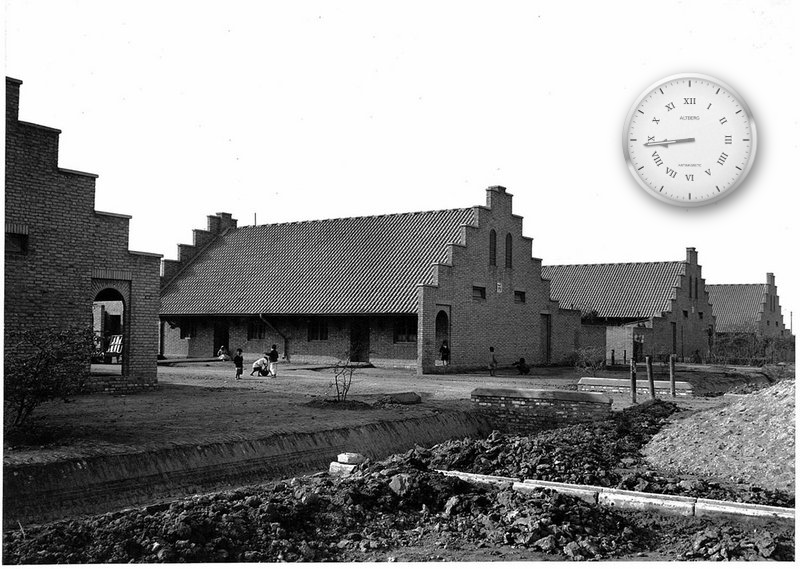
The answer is 8:44
